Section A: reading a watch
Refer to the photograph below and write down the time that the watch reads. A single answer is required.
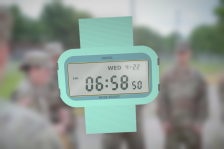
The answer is 6:58:50
